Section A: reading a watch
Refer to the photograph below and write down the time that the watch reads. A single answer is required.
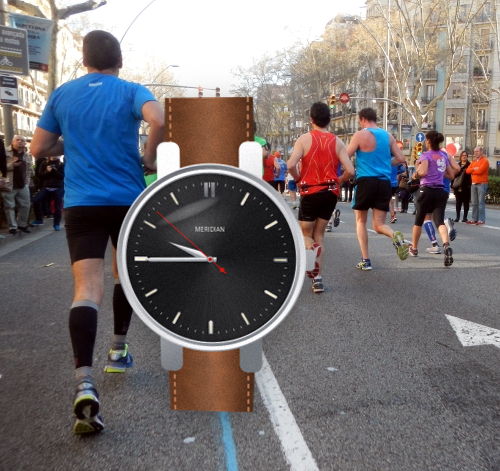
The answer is 9:44:52
